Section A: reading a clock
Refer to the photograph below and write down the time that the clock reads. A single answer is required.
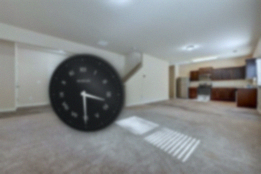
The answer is 3:30
